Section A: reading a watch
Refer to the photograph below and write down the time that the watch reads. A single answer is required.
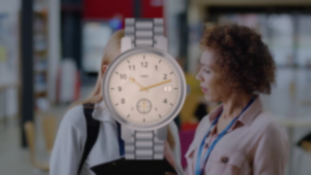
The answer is 10:12
